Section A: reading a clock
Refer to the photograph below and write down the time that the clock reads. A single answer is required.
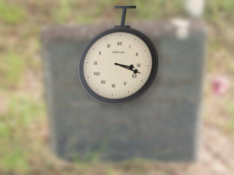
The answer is 3:18
